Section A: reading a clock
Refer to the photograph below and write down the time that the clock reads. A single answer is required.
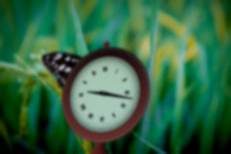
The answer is 9:17
